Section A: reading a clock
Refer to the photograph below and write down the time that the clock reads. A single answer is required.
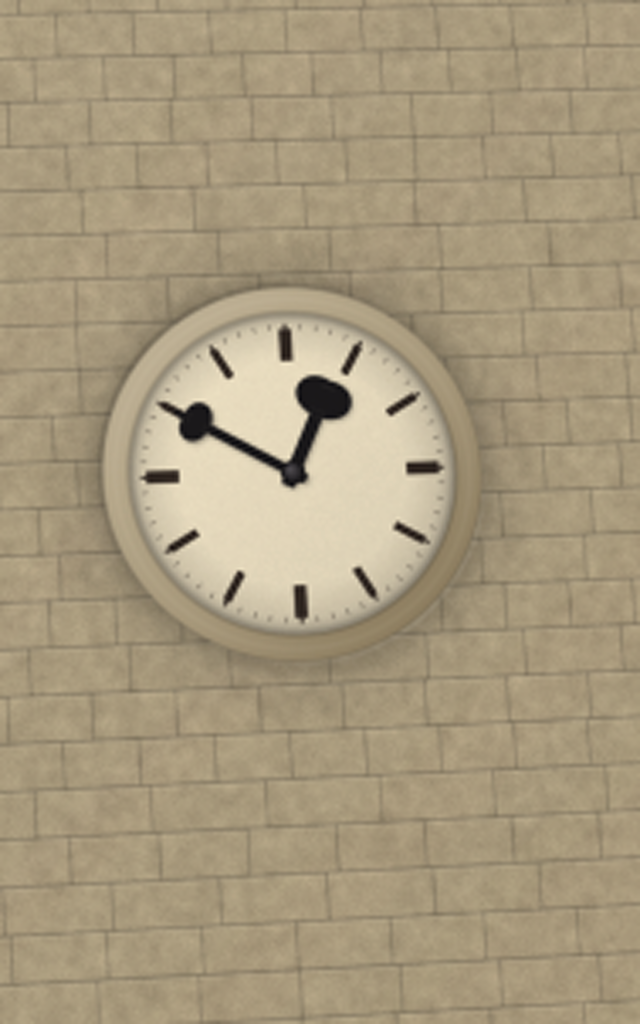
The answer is 12:50
